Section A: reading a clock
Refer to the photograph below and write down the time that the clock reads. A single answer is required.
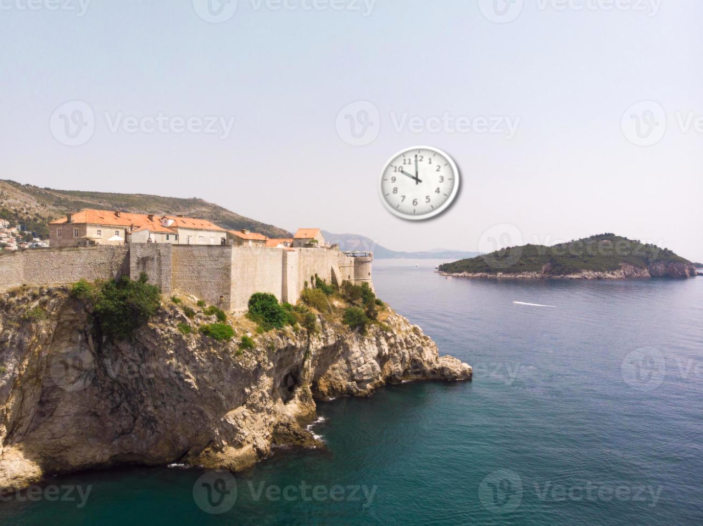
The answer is 9:59
